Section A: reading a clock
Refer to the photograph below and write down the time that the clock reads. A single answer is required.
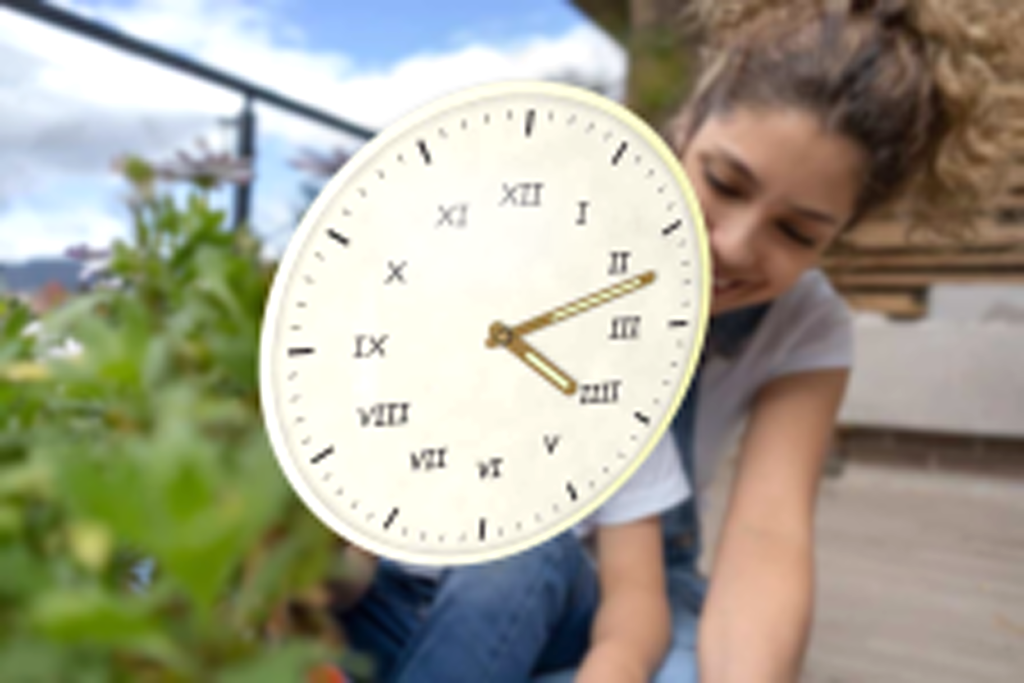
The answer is 4:12
